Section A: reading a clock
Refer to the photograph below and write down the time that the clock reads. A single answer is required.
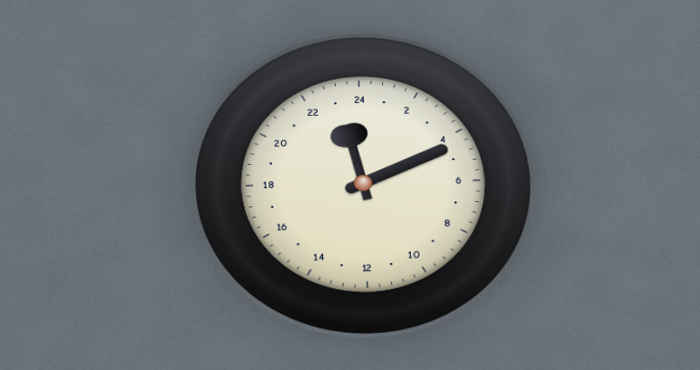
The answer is 23:11
